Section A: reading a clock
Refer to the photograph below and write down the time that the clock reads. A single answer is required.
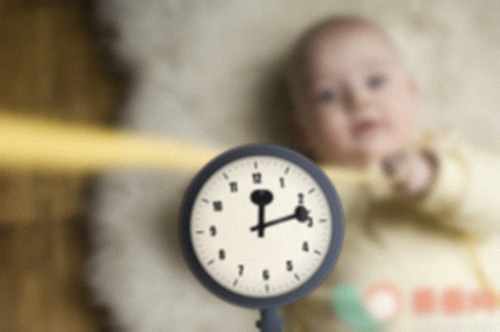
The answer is 12:13
